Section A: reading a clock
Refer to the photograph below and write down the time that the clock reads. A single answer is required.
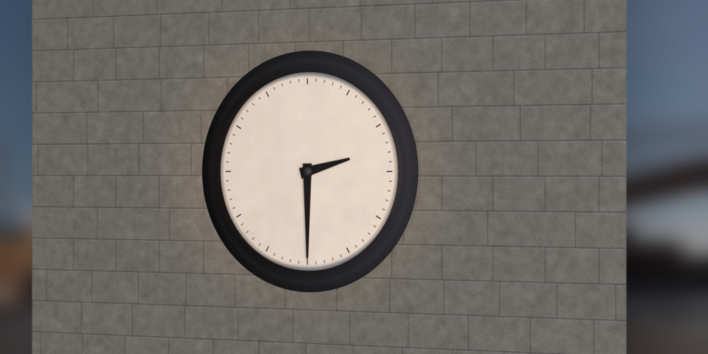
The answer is 2:30
